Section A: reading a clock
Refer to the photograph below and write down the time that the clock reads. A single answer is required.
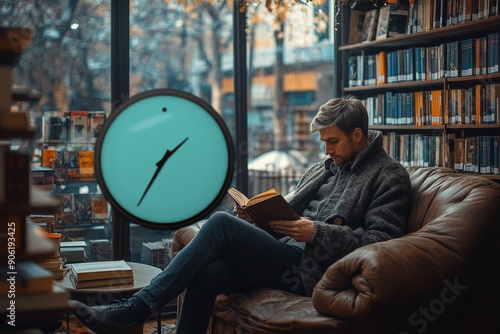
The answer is 1:35
